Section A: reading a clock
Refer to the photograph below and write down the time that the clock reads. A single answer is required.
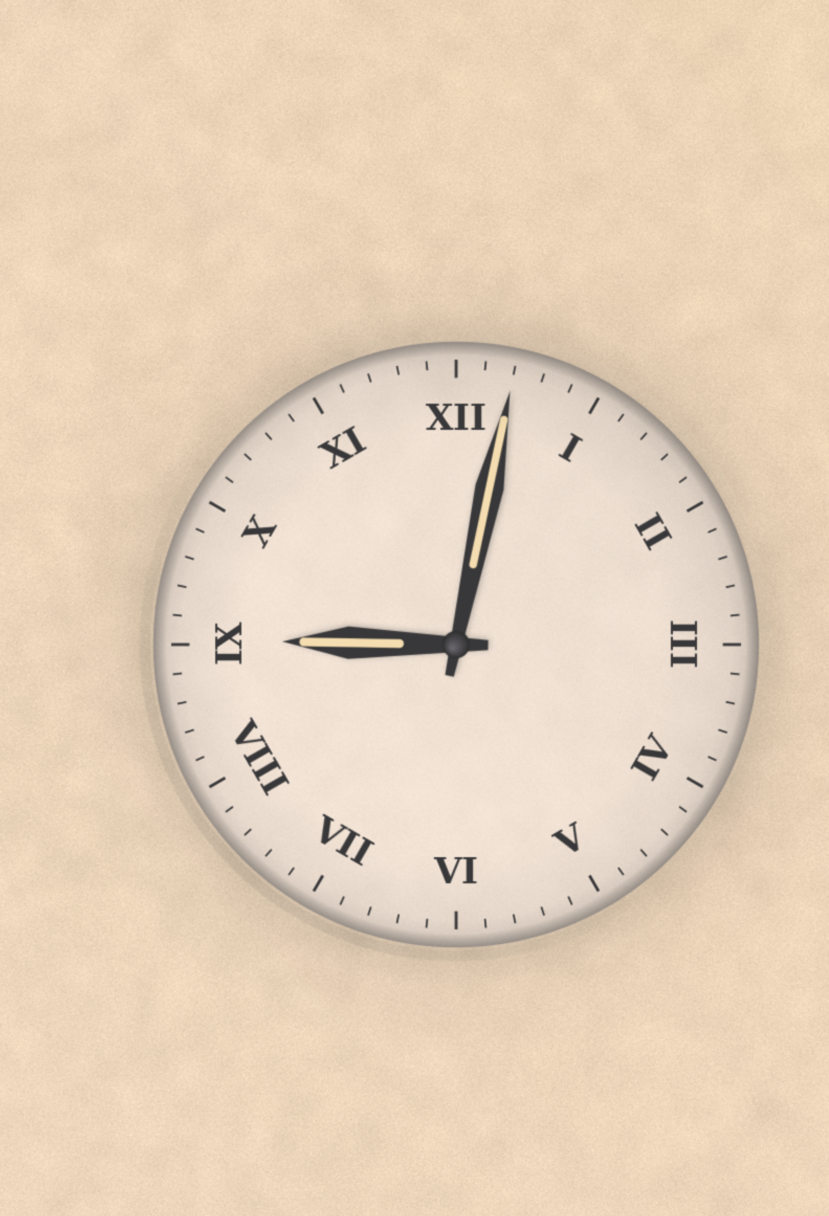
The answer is 9:02
